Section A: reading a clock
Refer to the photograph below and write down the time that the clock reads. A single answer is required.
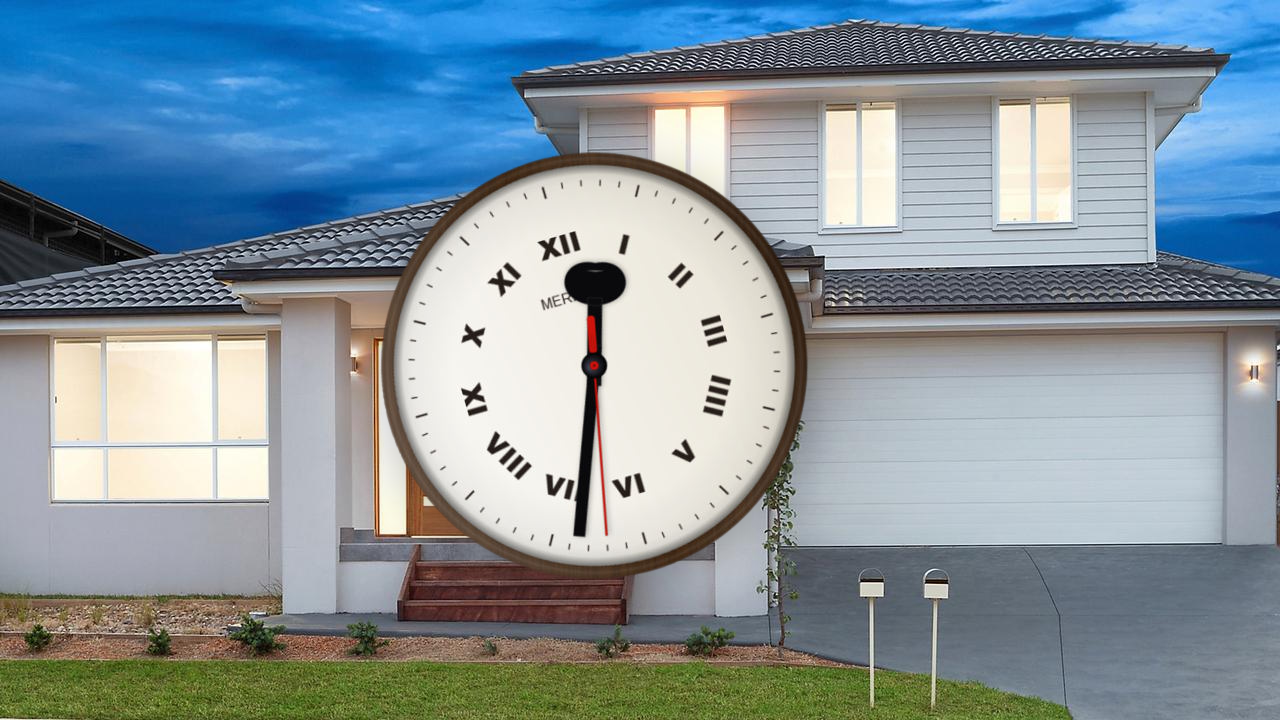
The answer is 12:33:32
